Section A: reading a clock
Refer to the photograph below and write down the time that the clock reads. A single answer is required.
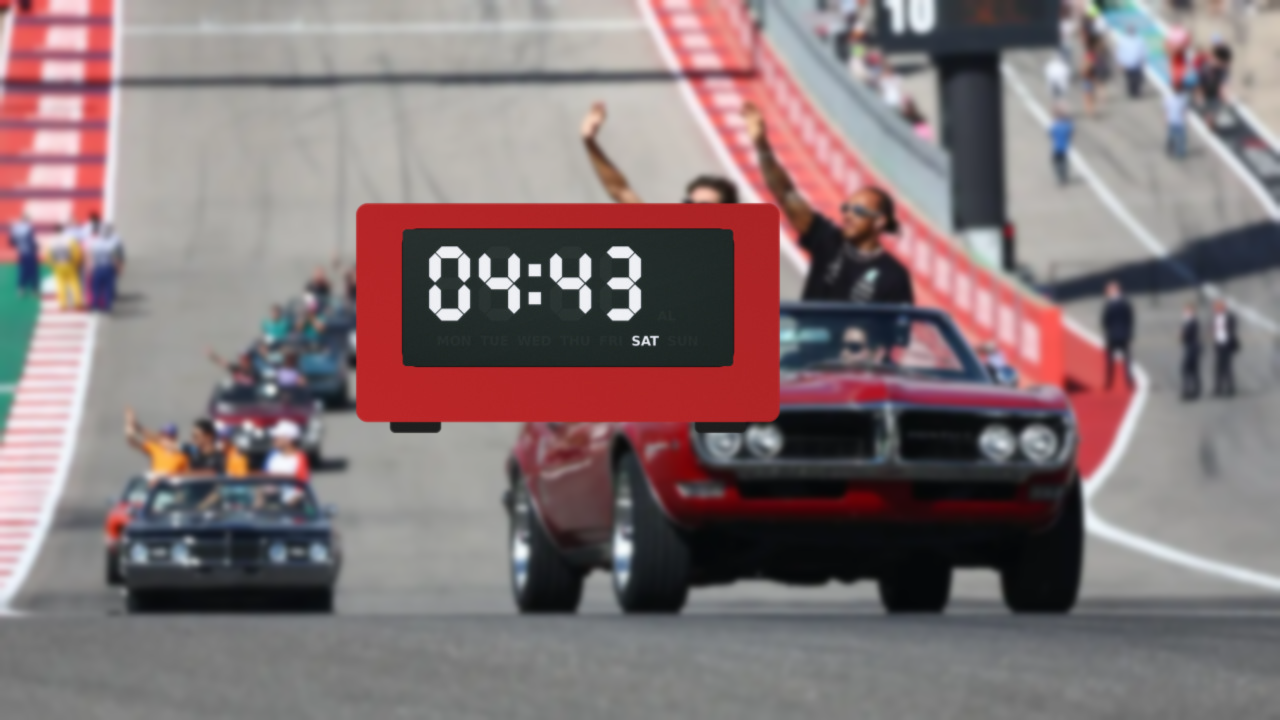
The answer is 4:43
